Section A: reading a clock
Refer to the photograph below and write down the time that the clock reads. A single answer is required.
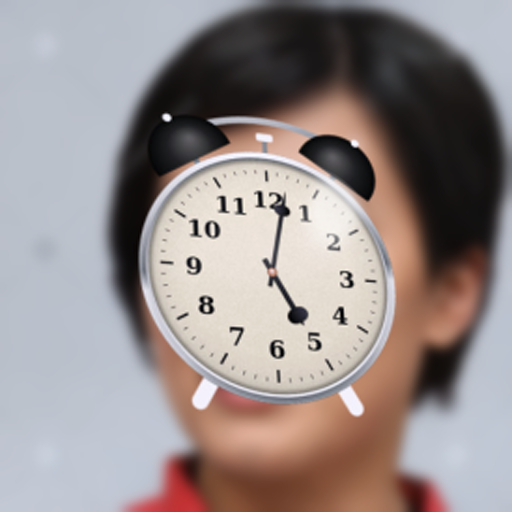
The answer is 5:02
